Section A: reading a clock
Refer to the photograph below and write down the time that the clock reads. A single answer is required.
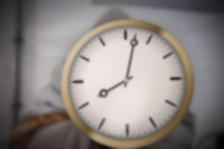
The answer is 8:02
